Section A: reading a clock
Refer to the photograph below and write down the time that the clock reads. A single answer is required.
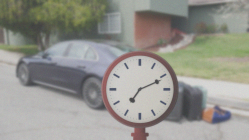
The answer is 7:11
